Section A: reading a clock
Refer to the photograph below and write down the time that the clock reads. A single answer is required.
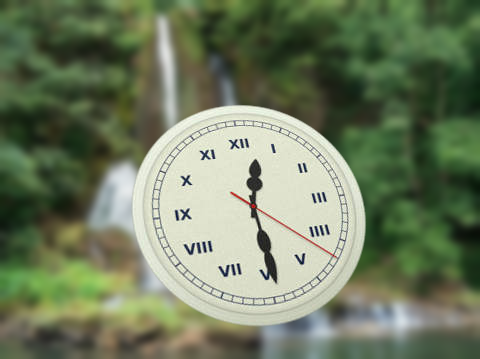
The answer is 12:29:22
